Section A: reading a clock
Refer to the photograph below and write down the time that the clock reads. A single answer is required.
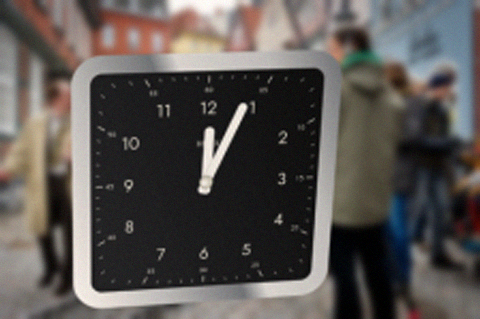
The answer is 12:04
